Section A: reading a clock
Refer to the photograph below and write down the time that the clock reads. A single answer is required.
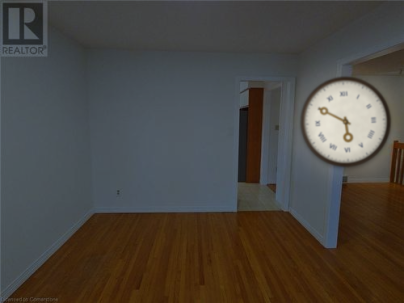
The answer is 5:50
